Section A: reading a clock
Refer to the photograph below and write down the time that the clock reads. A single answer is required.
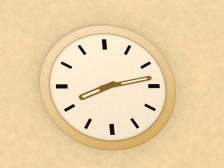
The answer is 8:13
